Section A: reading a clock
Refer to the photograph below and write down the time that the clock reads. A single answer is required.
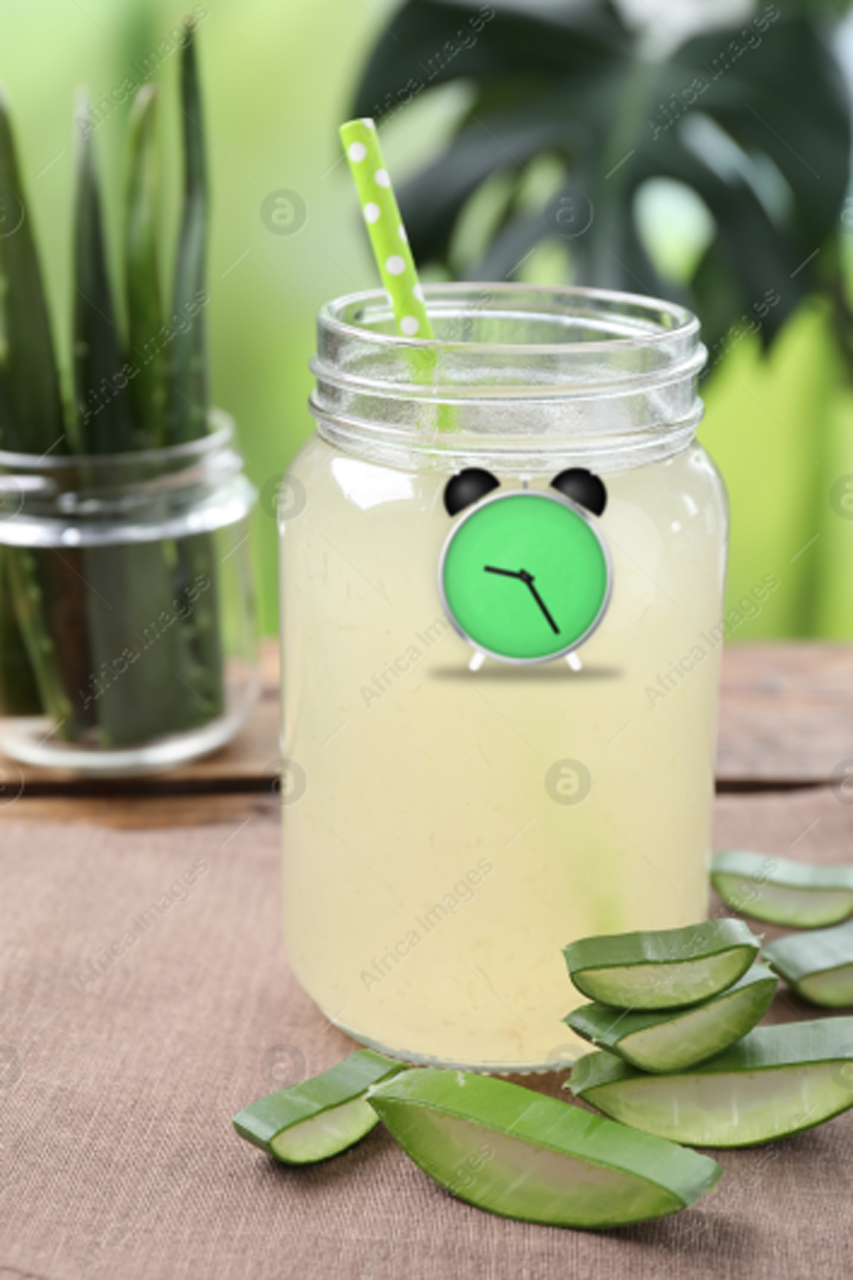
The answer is 9:25
